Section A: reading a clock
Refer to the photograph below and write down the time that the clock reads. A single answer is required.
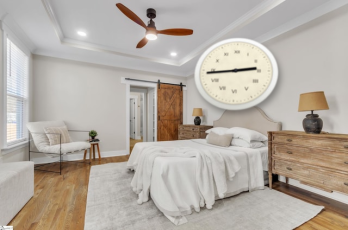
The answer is 2:44
